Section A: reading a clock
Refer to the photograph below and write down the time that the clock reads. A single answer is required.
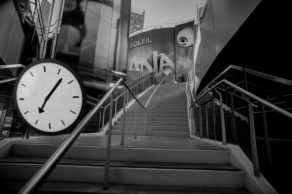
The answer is 7:07
